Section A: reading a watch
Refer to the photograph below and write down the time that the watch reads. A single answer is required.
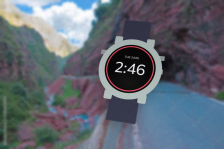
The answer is 2:46
